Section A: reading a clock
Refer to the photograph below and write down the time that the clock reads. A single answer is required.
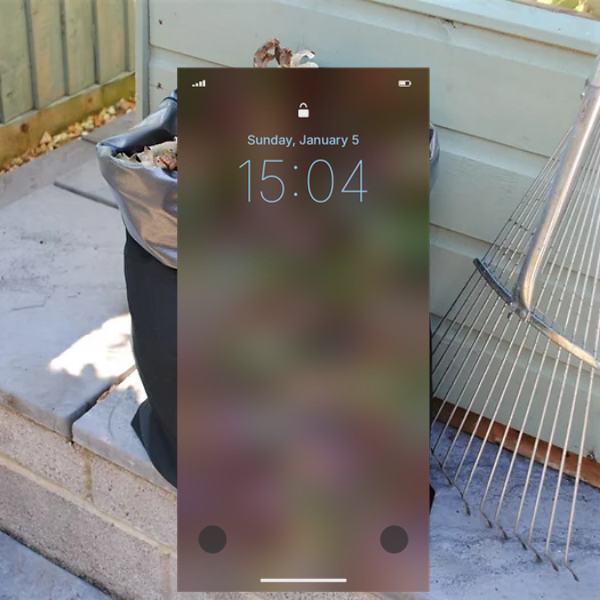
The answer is 15:04
